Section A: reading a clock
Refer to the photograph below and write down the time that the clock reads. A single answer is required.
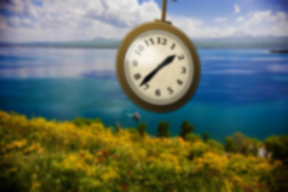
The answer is 1:37
